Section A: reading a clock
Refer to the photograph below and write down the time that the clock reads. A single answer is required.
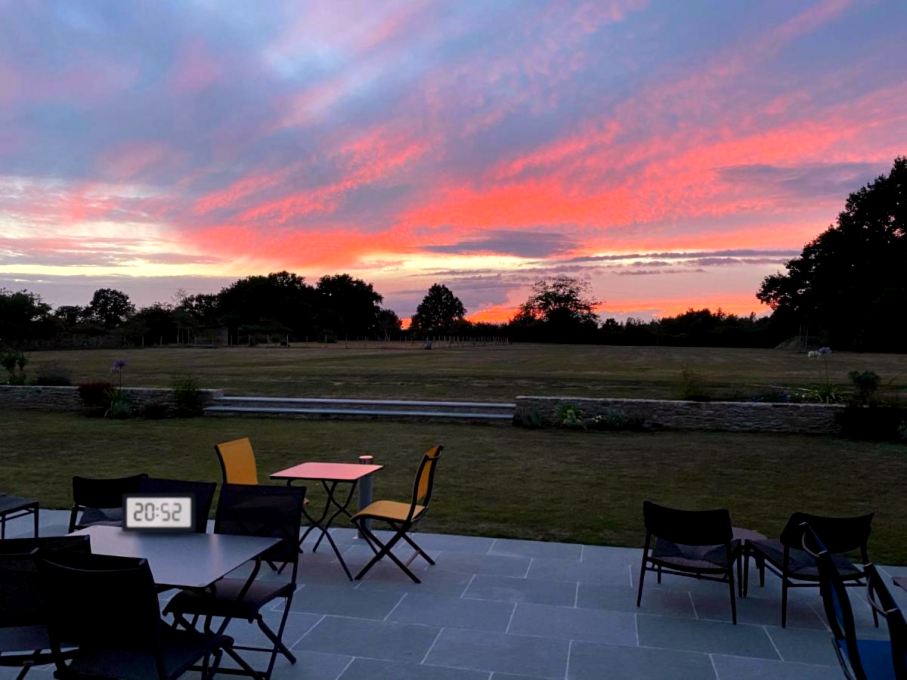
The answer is 20:52
